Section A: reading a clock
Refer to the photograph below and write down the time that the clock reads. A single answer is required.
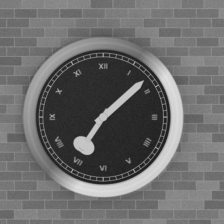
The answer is 7:08
